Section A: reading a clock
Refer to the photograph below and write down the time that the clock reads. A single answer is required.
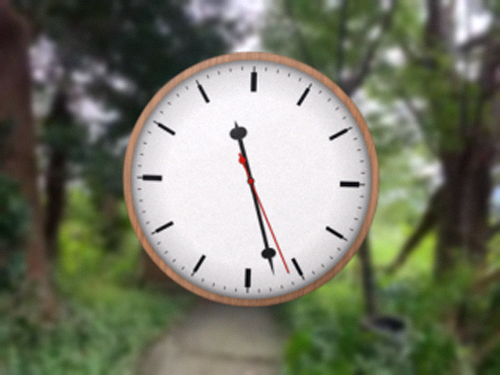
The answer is 11:27:26
